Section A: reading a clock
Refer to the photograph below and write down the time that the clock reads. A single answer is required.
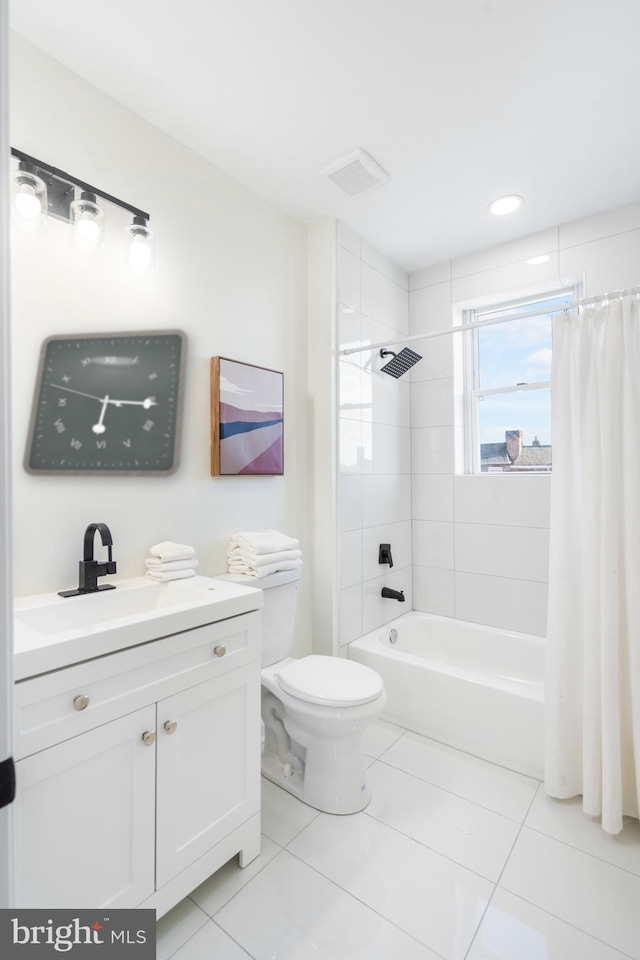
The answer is 6:15:48
